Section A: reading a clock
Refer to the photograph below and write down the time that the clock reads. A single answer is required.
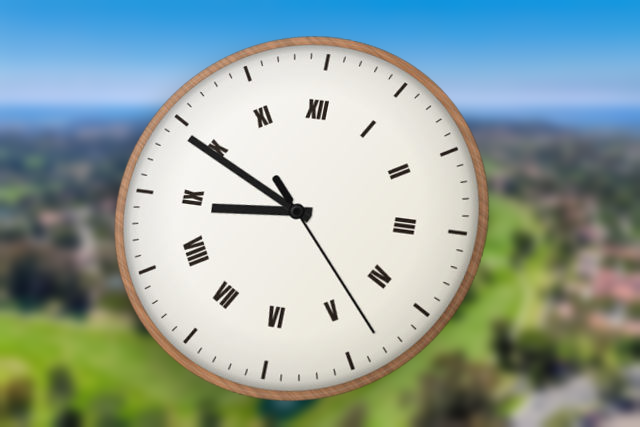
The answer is 8:49:23
